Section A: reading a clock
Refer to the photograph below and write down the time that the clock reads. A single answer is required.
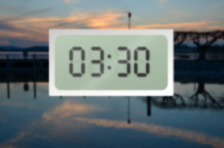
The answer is 3:30
